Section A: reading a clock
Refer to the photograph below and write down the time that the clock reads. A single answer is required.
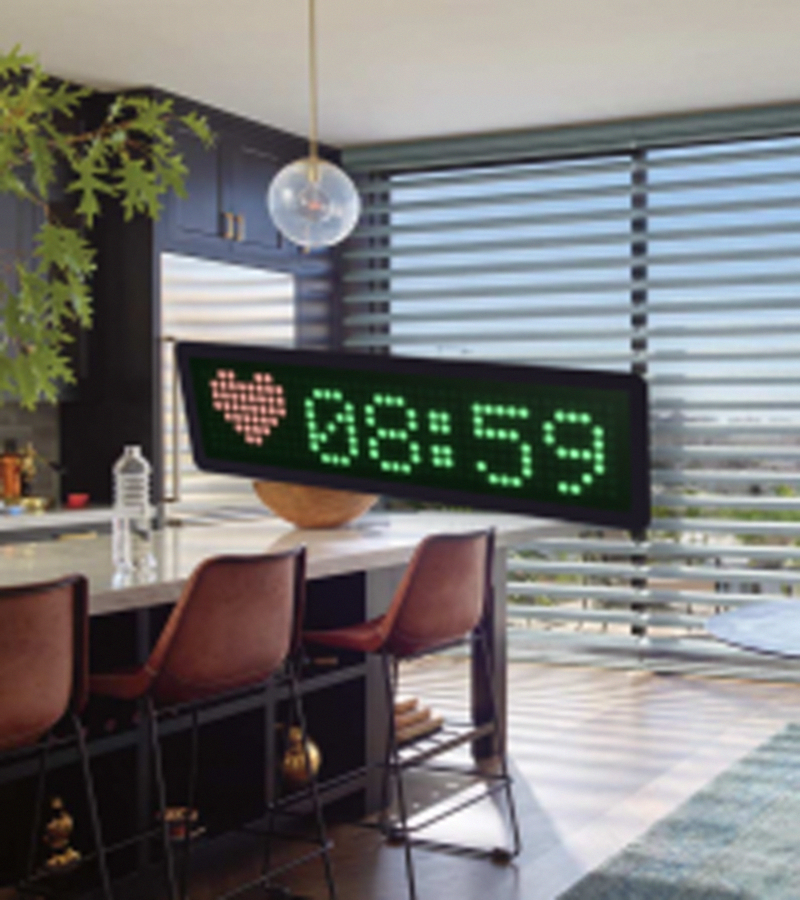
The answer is 8:59
